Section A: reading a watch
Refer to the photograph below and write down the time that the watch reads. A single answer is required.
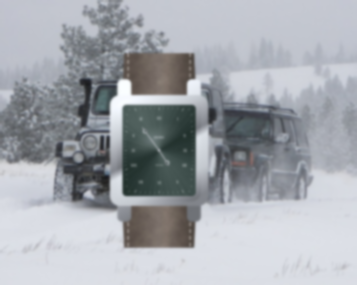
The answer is 4:54
